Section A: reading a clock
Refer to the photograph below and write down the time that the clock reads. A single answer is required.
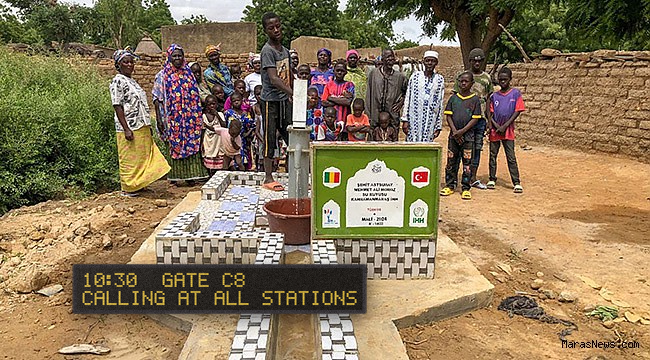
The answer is 10:30
